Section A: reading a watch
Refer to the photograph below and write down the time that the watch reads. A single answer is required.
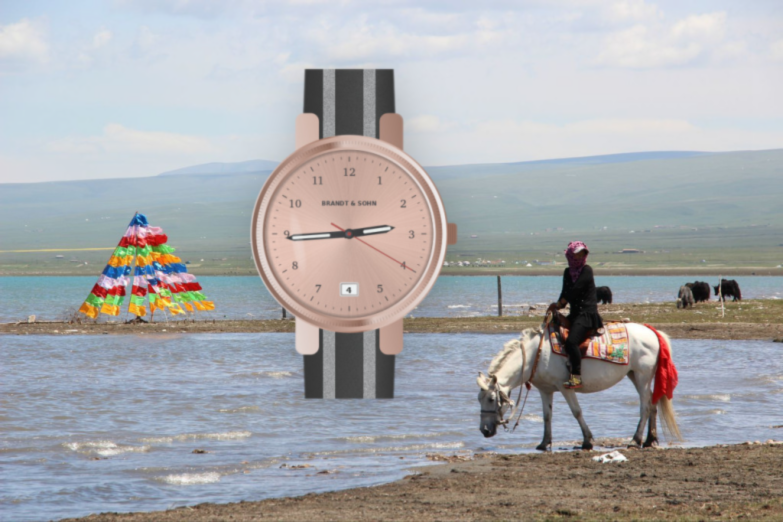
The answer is 2:44:20
